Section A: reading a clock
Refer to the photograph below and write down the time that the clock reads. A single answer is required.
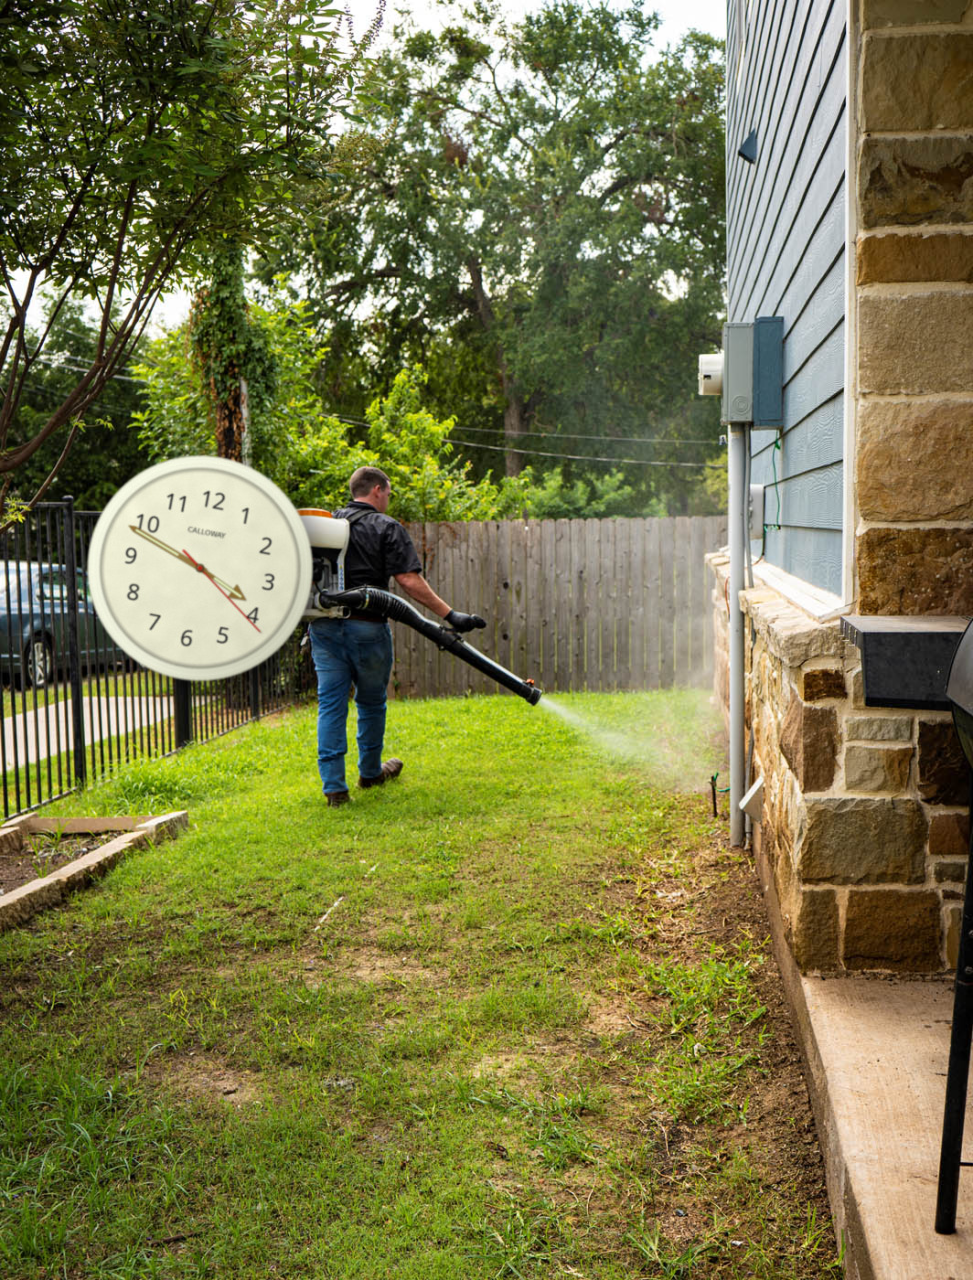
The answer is 3:48:21
